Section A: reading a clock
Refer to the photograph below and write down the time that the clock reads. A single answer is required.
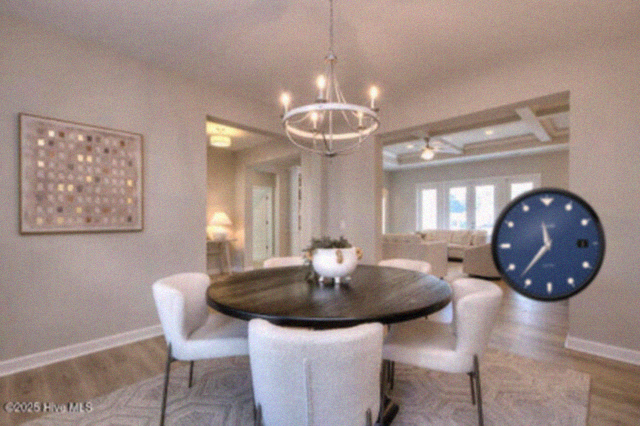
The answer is 11:37
